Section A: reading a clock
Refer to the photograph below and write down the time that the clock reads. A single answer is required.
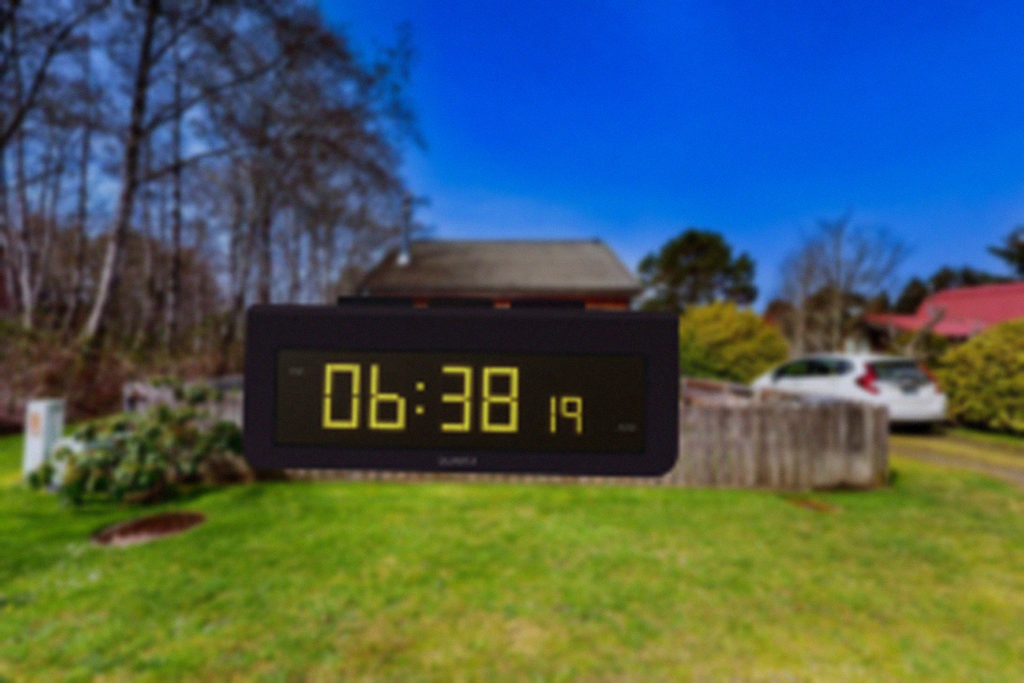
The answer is 6:38:19
